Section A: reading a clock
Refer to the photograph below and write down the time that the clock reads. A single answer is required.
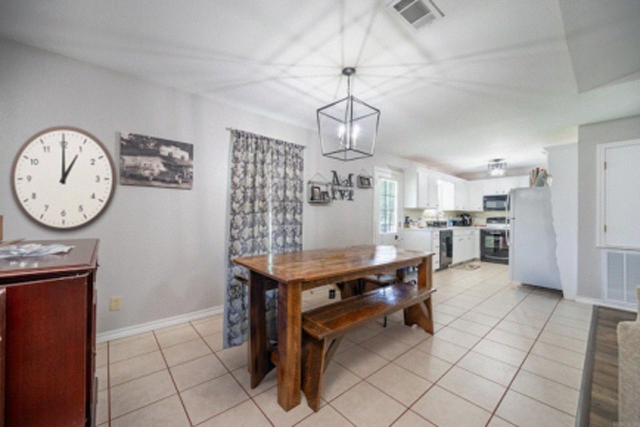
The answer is 1:00
